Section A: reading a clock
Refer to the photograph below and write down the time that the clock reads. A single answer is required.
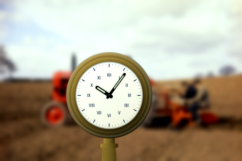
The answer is 10:06
